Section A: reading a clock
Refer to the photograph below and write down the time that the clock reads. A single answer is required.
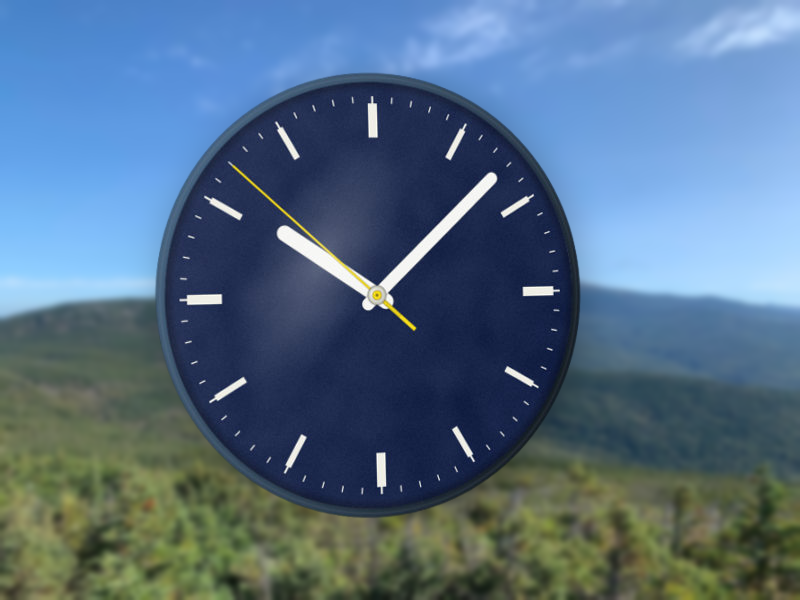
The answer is 10:07:52
